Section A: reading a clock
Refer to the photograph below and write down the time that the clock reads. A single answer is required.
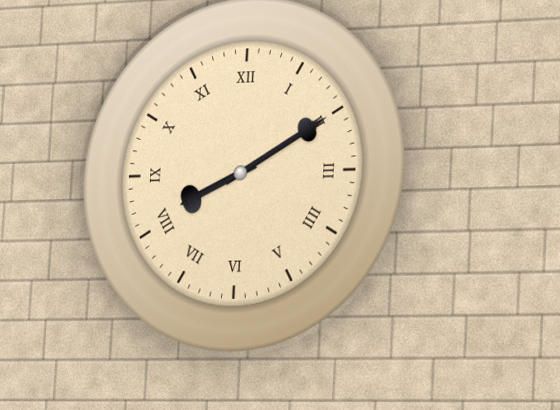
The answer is 8:10
